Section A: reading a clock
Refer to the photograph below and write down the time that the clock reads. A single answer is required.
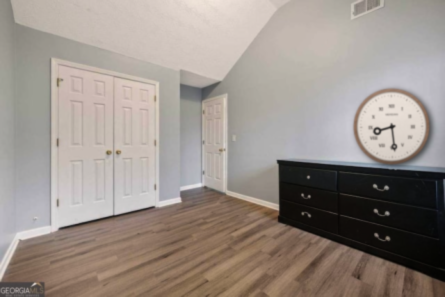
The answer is 8:29
